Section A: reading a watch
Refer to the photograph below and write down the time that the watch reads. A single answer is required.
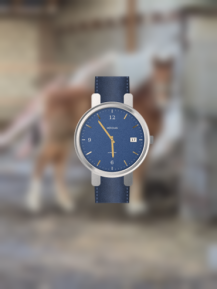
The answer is 5:54
